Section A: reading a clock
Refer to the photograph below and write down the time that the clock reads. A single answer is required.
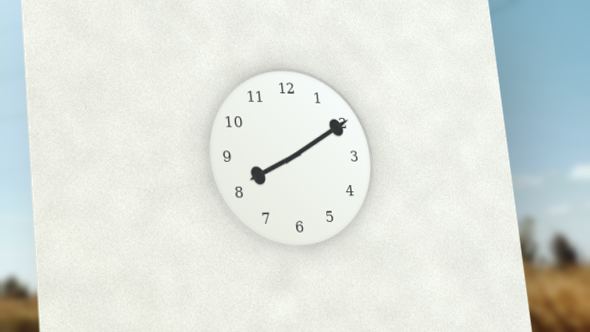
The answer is 8:10
